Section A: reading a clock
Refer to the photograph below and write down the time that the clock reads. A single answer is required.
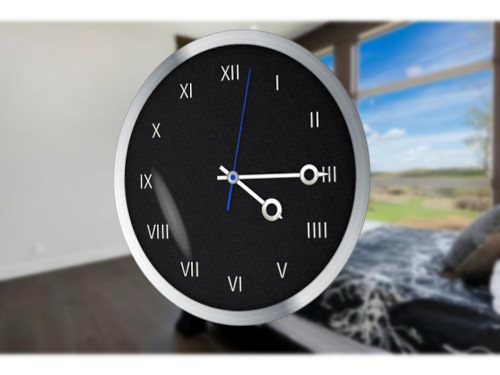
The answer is 4:15:02
